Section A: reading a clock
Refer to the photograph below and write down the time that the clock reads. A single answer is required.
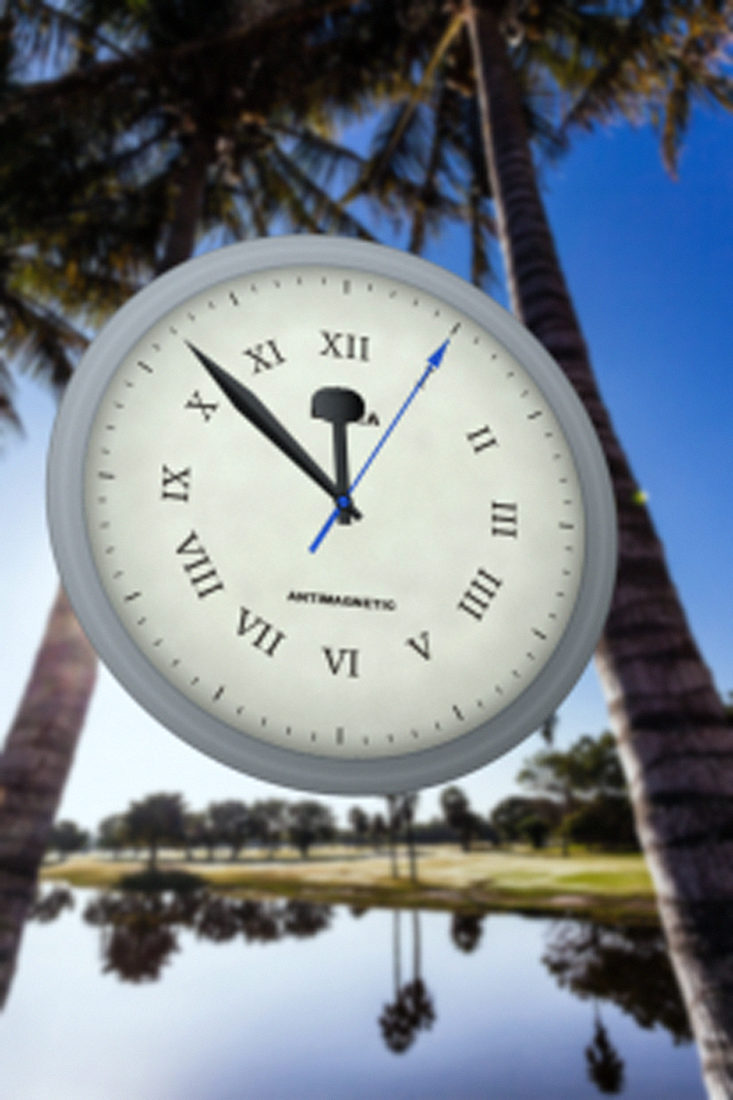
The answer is 11:52:05
